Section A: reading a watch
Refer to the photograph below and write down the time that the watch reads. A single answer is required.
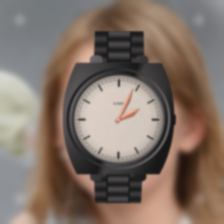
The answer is 2:04
